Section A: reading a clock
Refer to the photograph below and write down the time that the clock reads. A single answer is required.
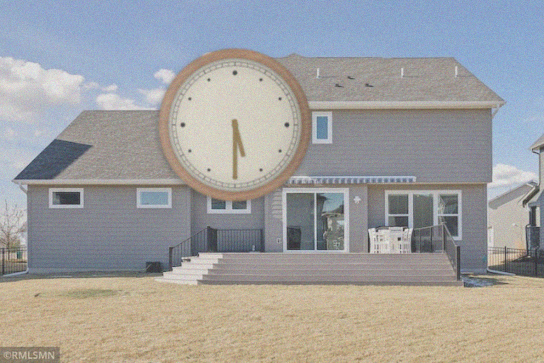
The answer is 5:30
